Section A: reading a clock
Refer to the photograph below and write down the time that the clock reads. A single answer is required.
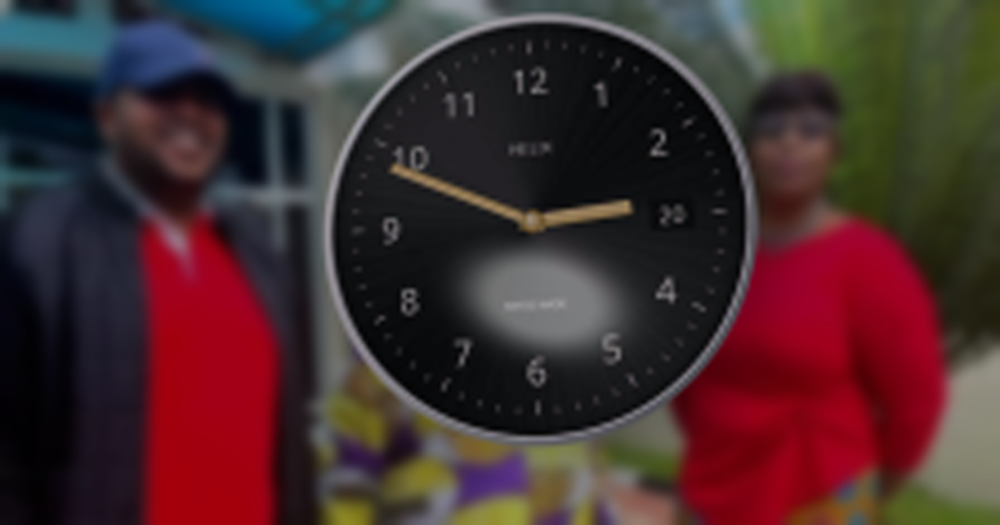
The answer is 2:49
